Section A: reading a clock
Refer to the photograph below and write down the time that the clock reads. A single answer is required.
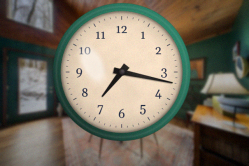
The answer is 7:17
